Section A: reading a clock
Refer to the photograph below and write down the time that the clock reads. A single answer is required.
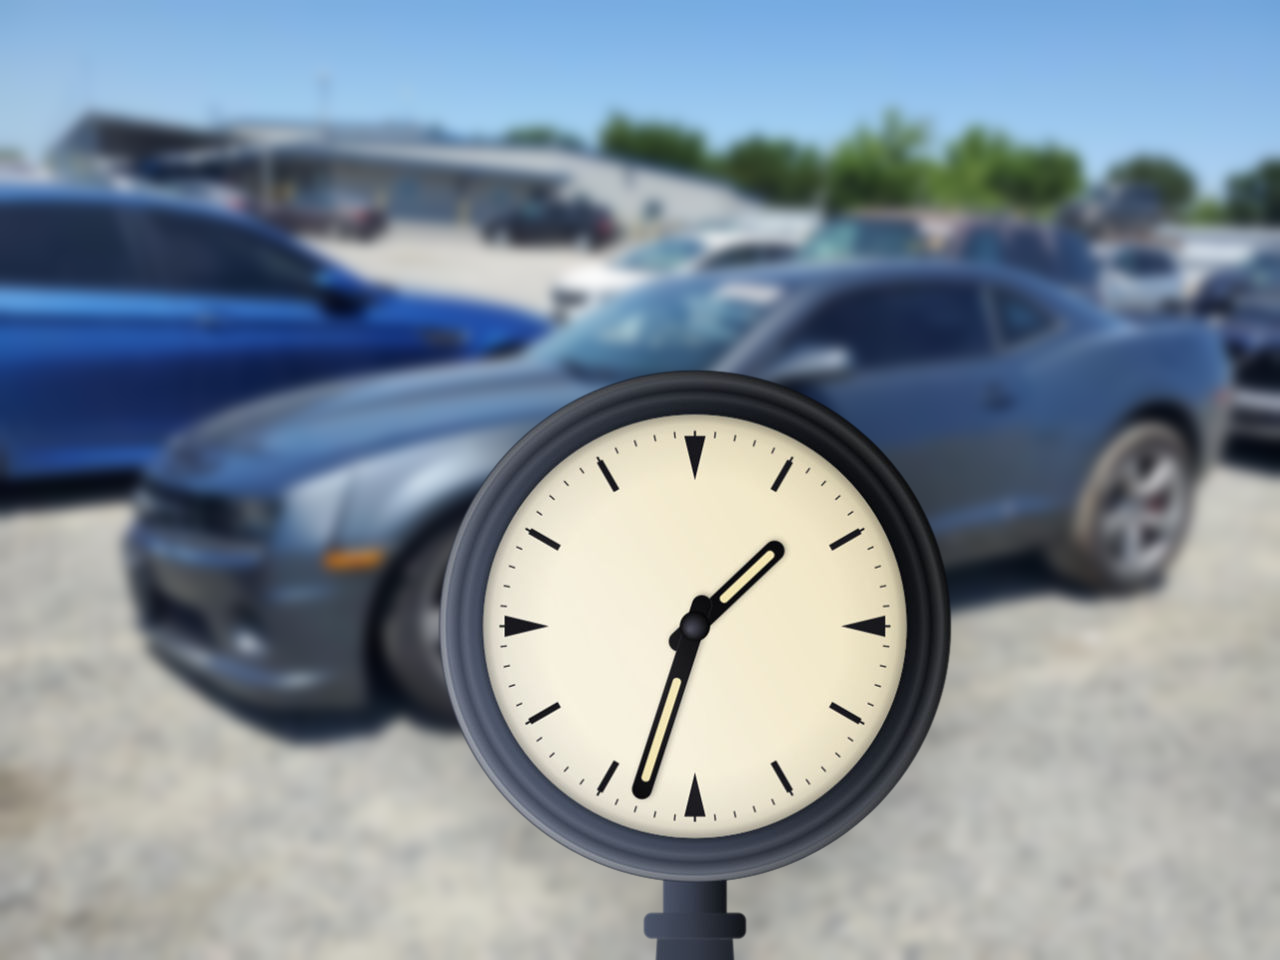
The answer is 1:33
